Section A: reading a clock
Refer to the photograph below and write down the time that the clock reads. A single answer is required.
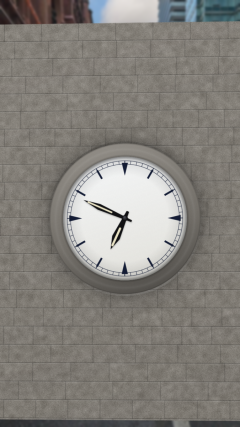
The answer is 6:49
